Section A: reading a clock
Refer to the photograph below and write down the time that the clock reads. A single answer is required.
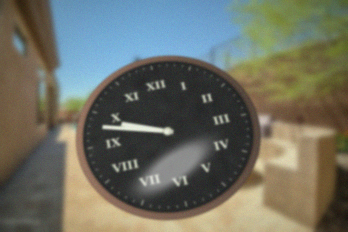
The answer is 9:48
